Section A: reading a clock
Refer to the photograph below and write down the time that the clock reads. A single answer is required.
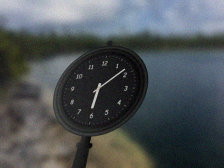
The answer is 6:08
